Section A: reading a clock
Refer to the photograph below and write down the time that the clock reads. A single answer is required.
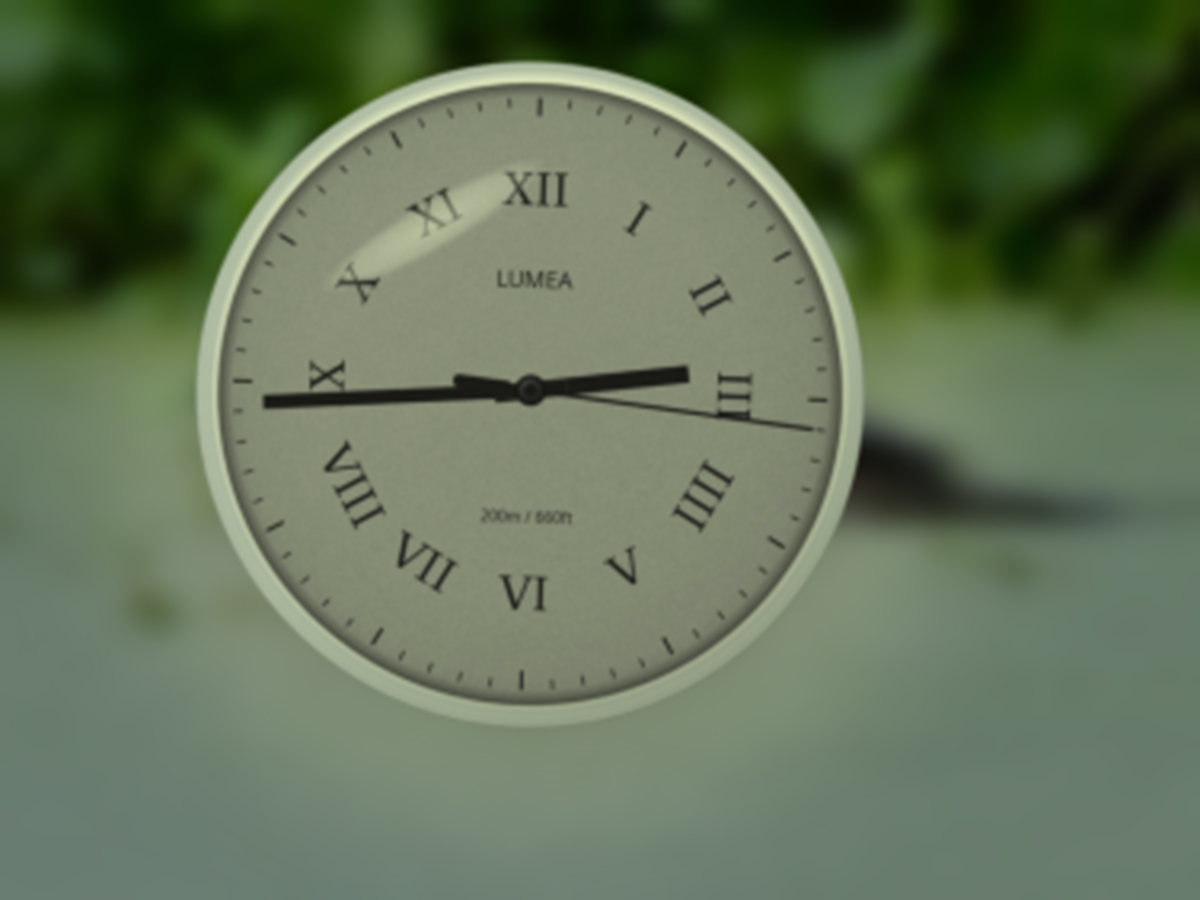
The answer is 2:44:16
